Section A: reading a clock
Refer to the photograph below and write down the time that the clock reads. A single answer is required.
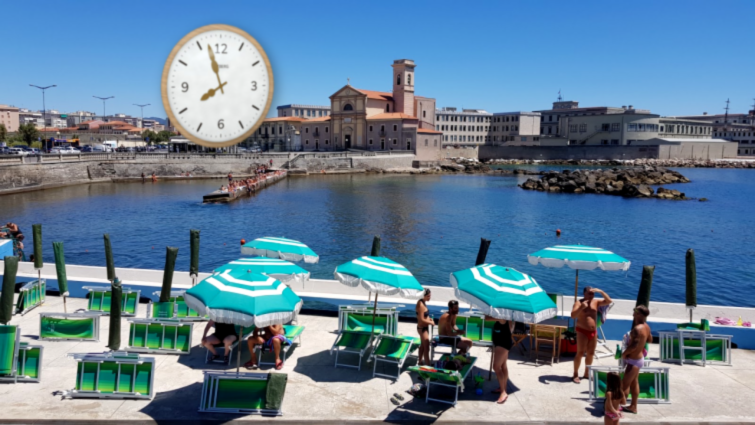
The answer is 7:57
